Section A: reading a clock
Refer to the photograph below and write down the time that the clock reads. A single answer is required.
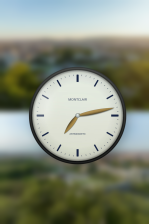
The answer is 7:13
